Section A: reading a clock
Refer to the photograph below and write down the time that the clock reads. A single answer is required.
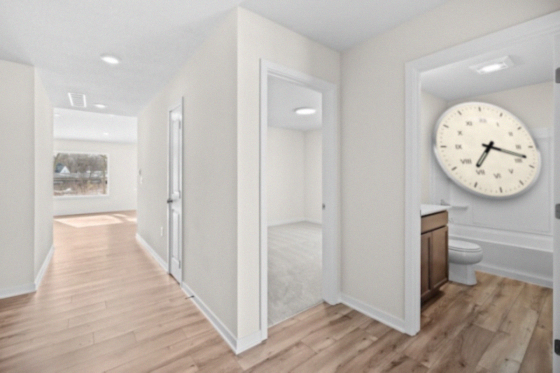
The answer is 7:18
